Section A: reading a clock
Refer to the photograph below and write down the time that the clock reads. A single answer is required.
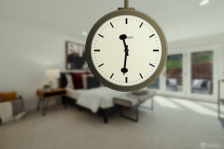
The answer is 11:31
